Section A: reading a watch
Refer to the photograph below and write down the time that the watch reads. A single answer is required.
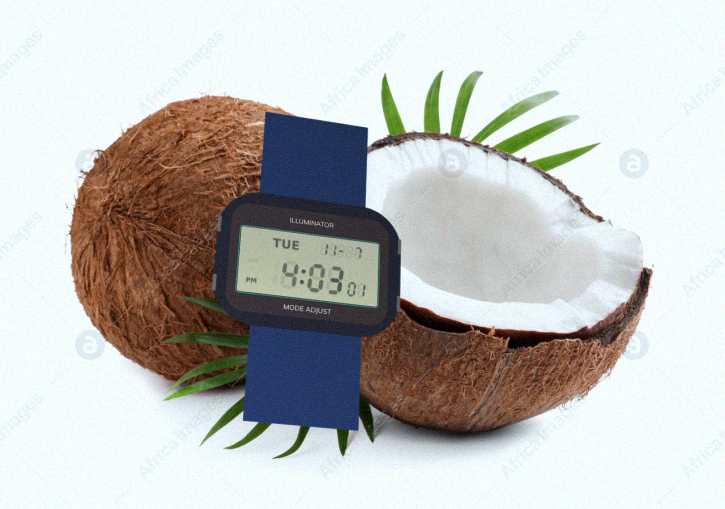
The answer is 4:03:01
